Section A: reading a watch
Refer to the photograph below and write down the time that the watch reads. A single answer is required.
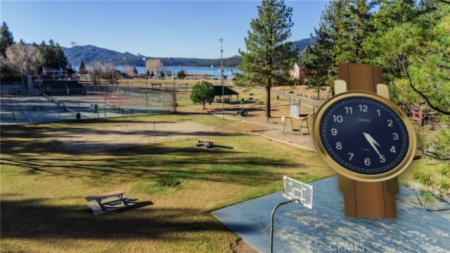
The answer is 4:25
